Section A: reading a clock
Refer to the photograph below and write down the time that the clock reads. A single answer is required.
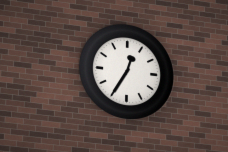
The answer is 12:35
